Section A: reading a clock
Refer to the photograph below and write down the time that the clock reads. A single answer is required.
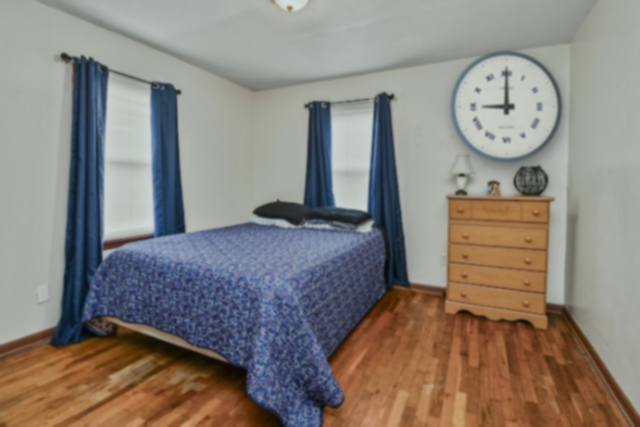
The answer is 9:00
